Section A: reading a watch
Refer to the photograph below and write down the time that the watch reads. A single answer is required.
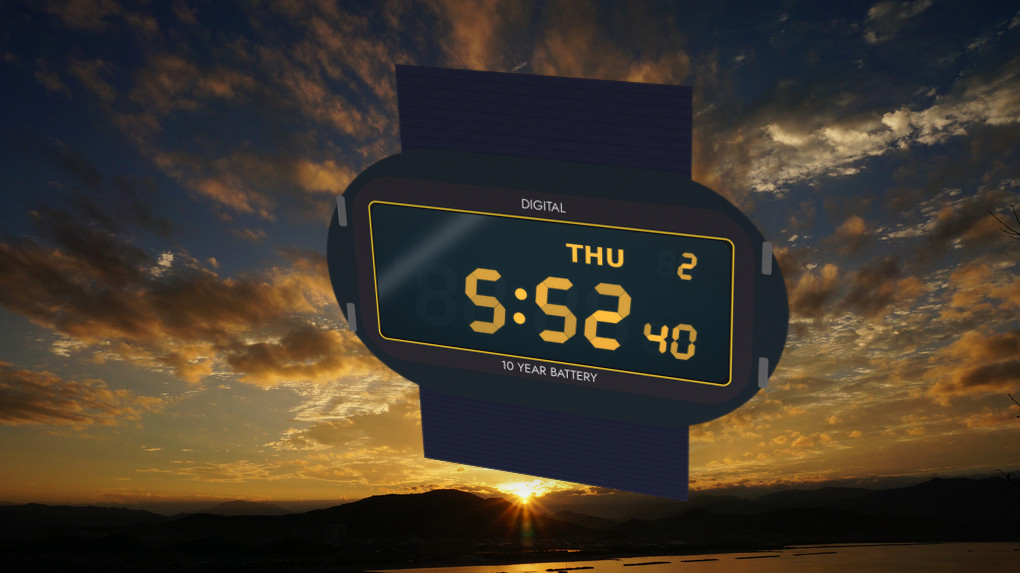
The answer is 5:52:40
